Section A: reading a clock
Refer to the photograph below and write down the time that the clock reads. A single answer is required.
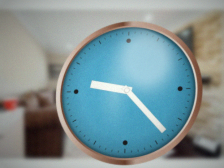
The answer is 9:23
